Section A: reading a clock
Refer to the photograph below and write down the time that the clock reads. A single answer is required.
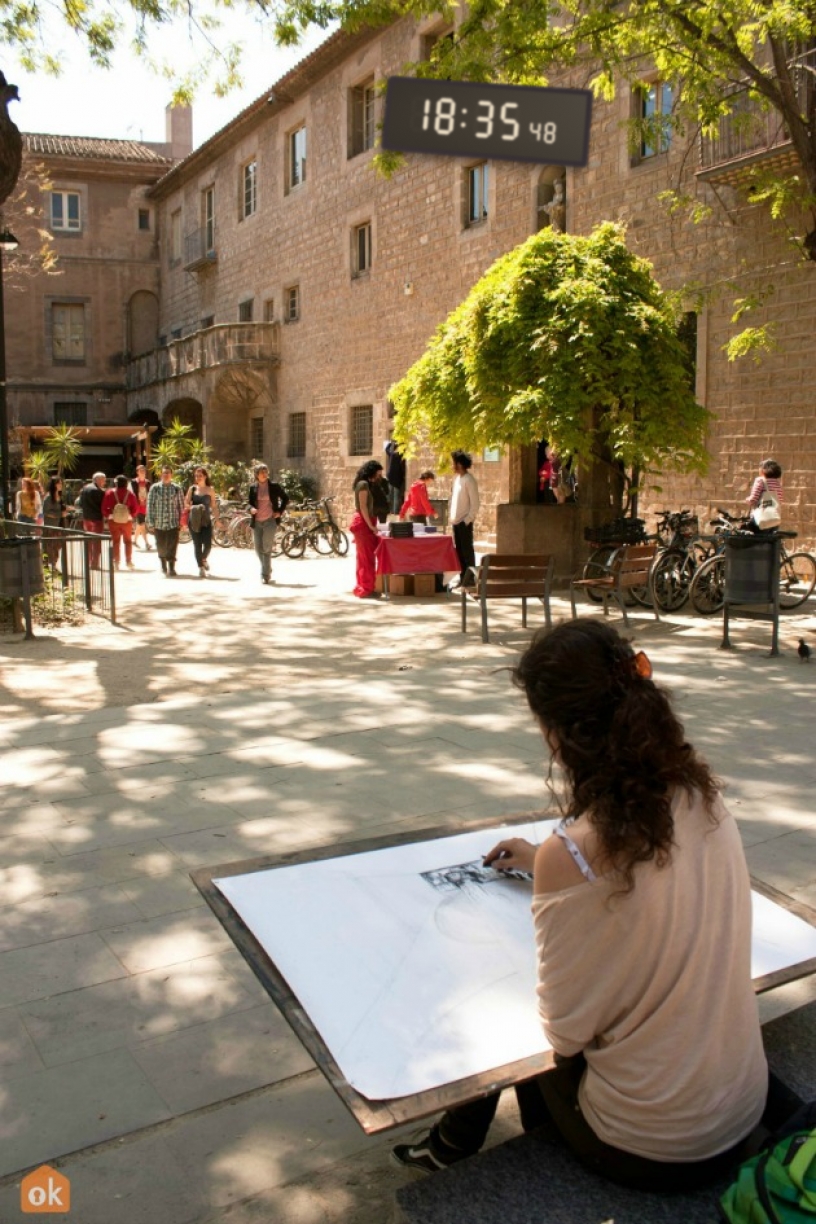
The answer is 18:35:48
